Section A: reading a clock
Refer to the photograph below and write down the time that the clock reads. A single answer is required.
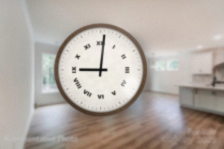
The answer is 9:01
